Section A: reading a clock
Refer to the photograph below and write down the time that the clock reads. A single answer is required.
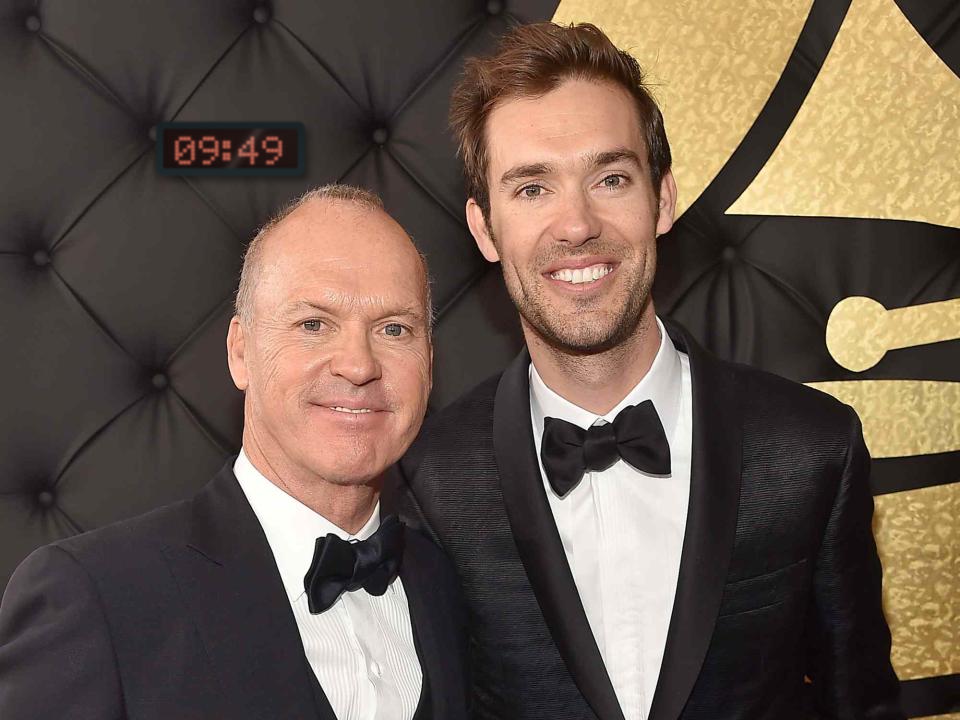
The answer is 9:49
